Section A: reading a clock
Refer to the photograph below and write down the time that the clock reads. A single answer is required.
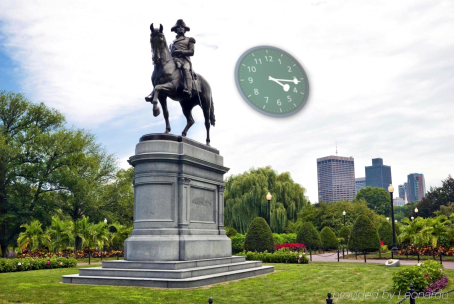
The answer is 4:16
